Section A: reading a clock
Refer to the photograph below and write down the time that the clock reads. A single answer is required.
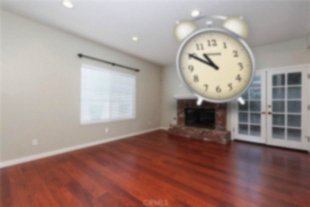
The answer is 10:50
